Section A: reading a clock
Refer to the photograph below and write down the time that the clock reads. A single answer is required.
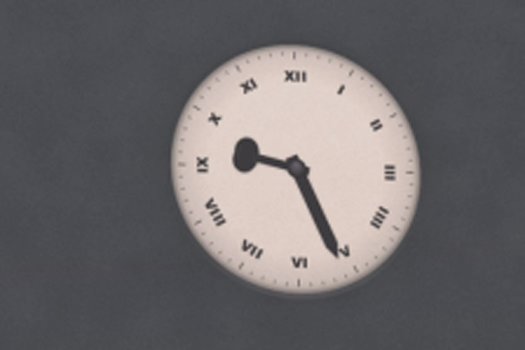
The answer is 9:26
